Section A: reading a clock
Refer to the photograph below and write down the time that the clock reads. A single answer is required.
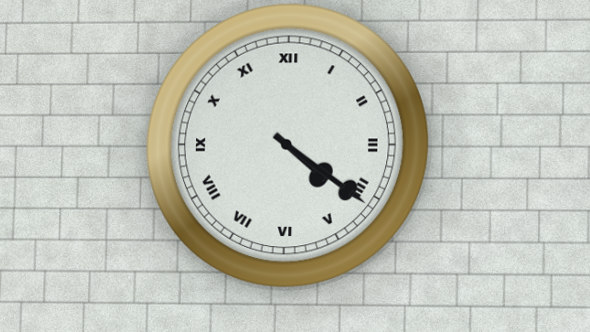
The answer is 4:21
